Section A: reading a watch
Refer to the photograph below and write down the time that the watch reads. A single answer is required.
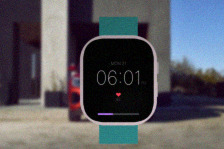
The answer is 6:01
